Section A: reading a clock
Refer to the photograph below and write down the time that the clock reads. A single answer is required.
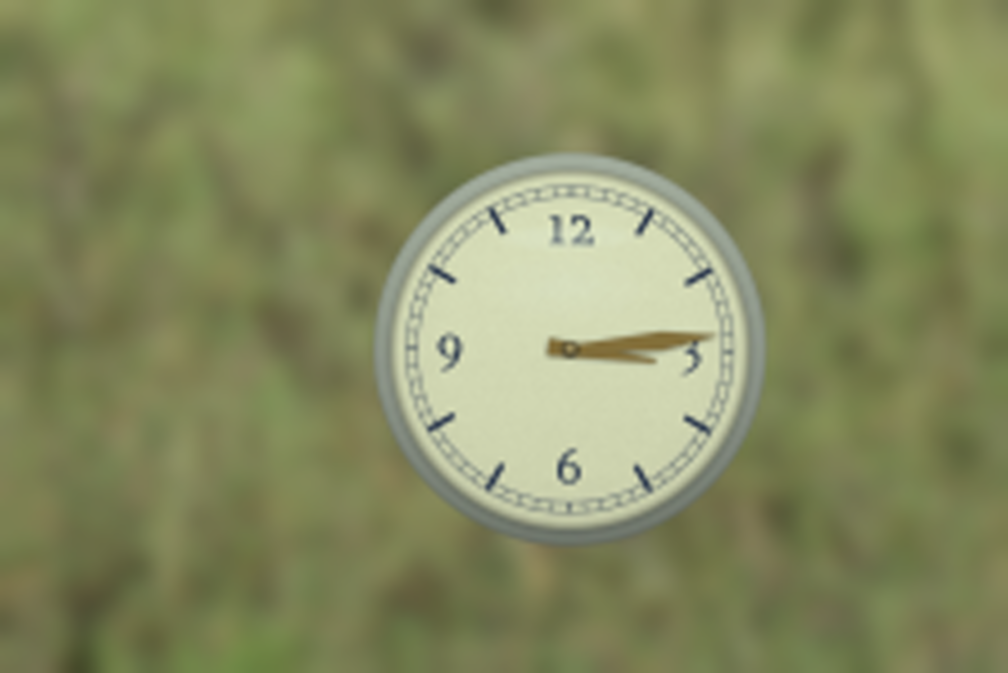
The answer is 3:14
